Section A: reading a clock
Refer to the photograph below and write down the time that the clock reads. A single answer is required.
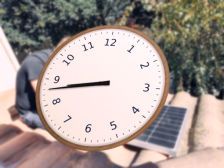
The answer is 8:43
